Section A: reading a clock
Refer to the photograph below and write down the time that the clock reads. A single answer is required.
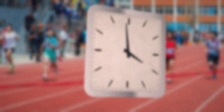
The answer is 3:59
